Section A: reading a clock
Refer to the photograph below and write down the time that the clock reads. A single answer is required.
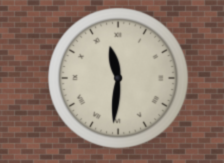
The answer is 11:31
